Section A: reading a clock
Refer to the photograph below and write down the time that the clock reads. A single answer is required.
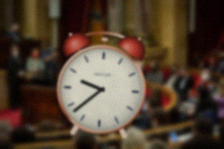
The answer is 9:38
